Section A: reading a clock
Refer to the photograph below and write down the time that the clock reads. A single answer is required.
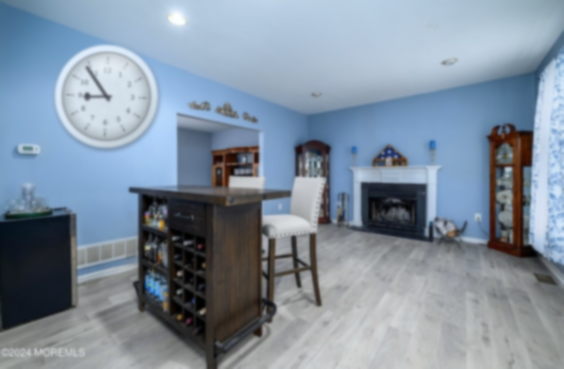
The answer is 8:54
